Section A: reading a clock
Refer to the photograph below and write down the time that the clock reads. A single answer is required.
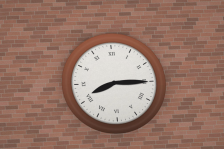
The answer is 8:15
